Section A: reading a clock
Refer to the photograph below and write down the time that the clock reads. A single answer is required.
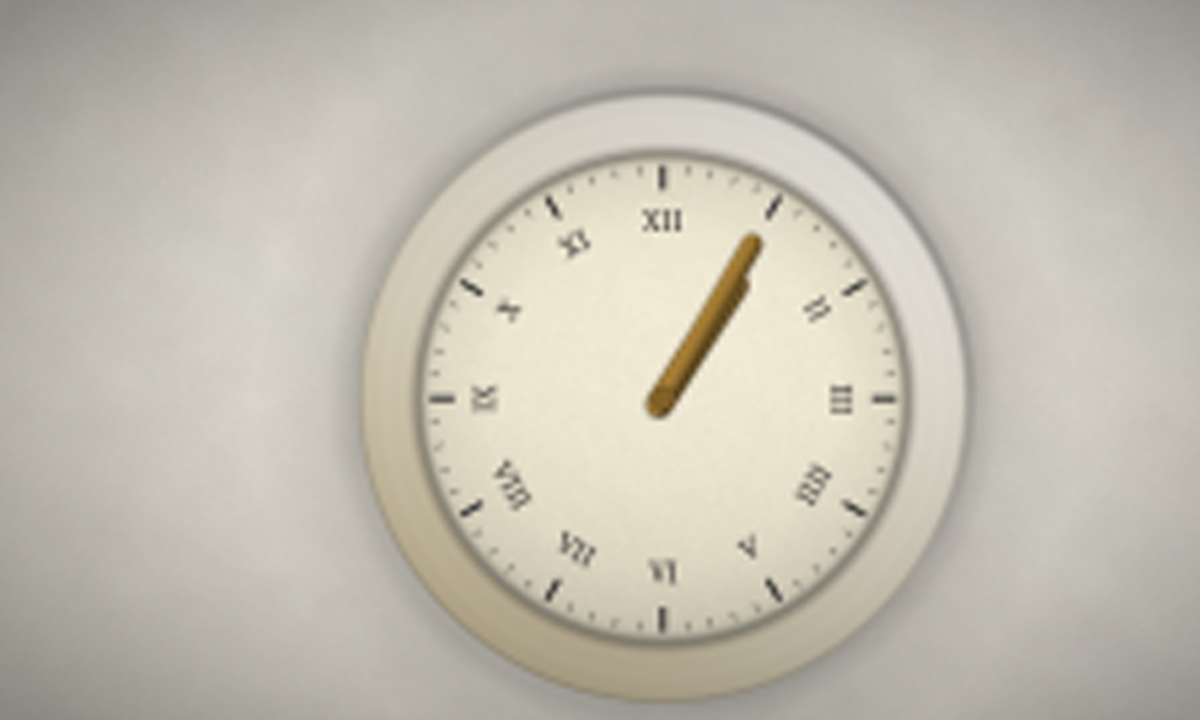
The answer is 1:05
